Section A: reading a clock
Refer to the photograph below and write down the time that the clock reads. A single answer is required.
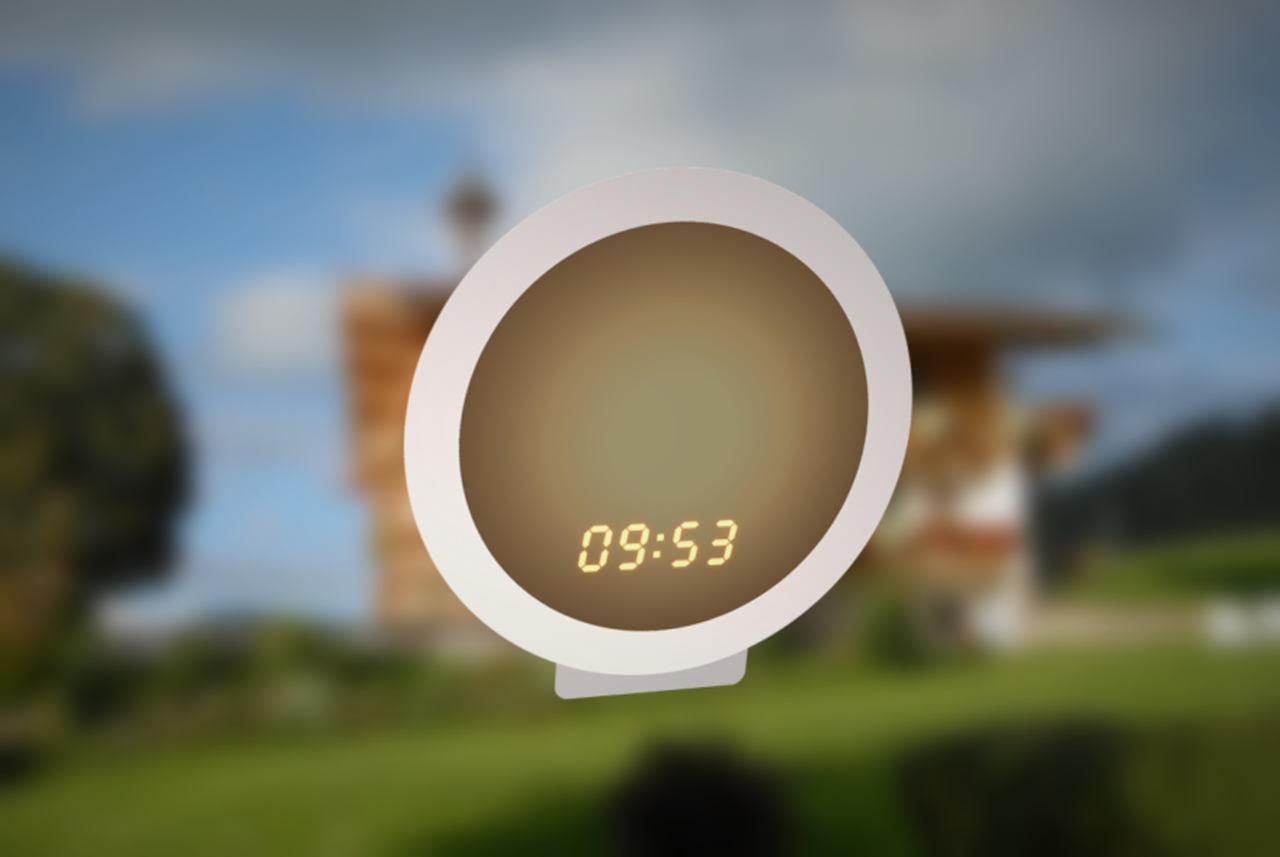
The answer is 9:53
